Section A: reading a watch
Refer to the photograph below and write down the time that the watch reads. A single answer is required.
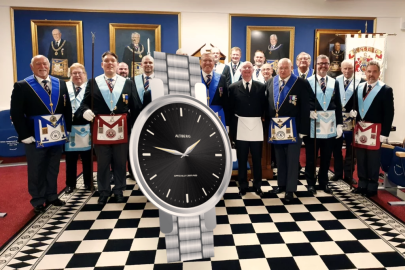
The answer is 1:47
